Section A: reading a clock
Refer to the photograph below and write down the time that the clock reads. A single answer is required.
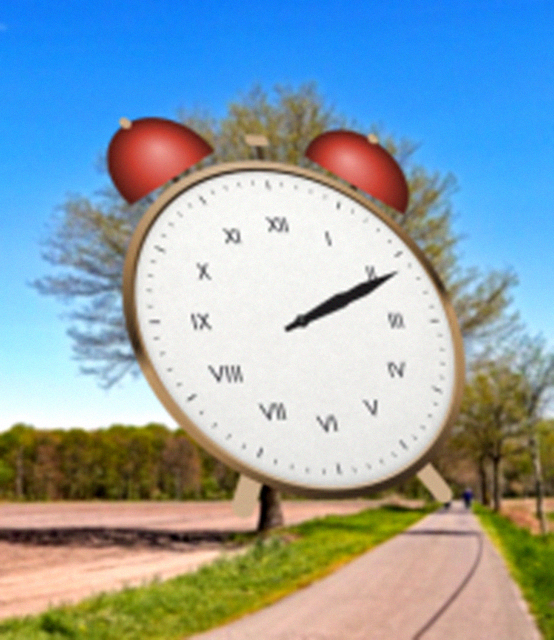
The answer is 2:11
